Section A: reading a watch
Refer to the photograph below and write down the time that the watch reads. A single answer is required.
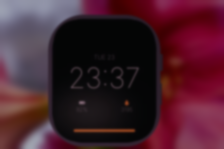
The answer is 23:37
